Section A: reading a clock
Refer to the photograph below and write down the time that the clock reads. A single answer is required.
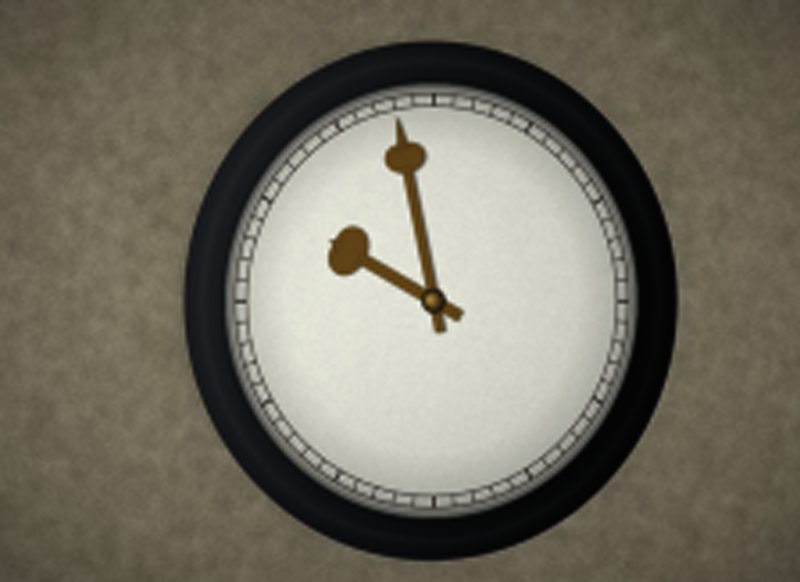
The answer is 9:58
